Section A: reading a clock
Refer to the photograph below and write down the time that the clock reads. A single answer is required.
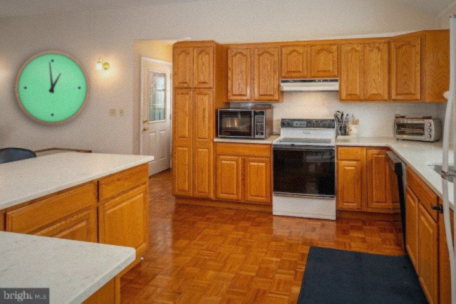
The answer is 12:59
